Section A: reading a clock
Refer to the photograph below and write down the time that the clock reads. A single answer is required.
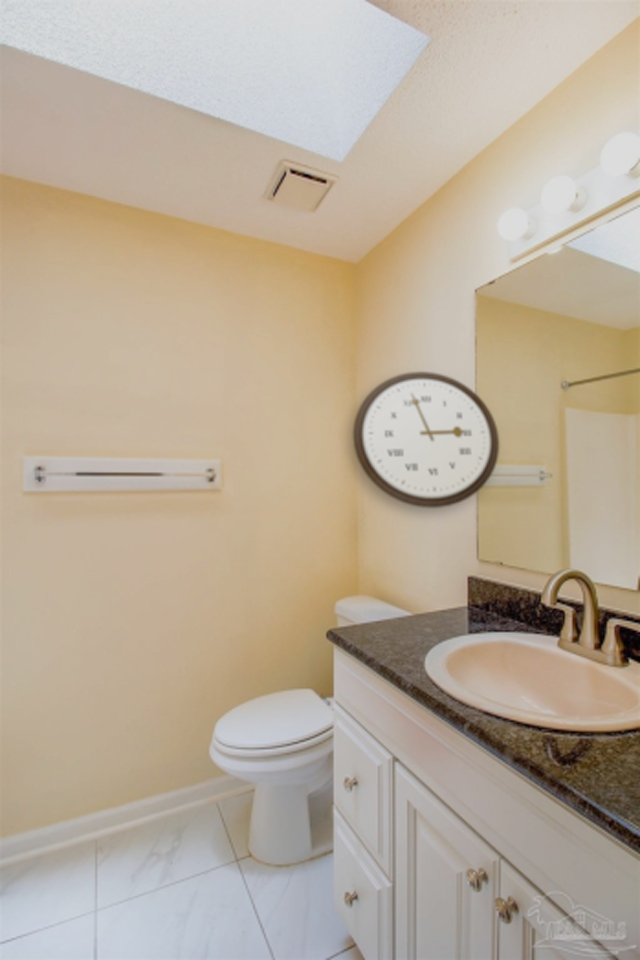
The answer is 2:57
